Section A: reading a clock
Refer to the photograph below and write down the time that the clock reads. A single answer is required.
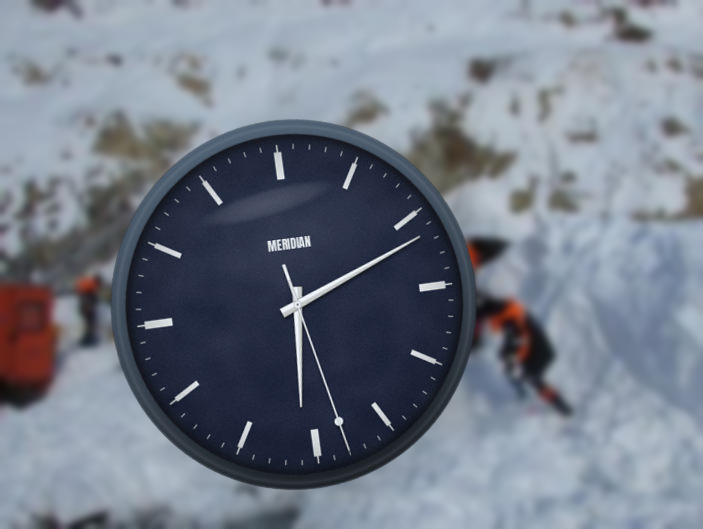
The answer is 6:11:28
